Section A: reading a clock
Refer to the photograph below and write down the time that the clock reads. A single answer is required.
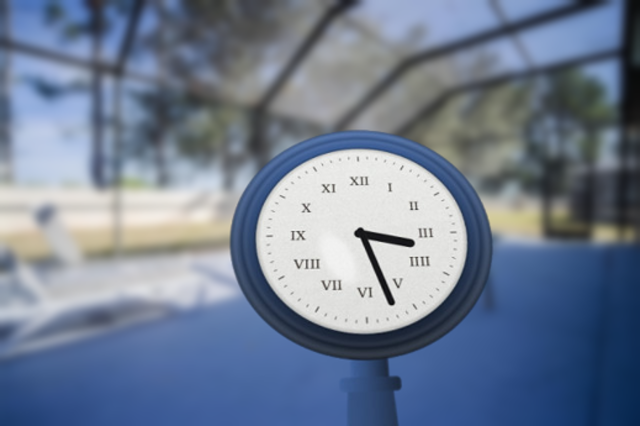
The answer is 3:27
